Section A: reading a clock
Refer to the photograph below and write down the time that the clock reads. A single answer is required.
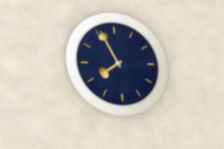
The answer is 7:56
